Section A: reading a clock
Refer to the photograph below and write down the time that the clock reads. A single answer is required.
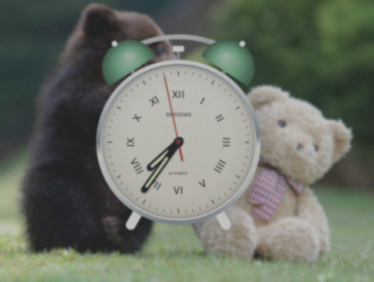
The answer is 7:35:58
